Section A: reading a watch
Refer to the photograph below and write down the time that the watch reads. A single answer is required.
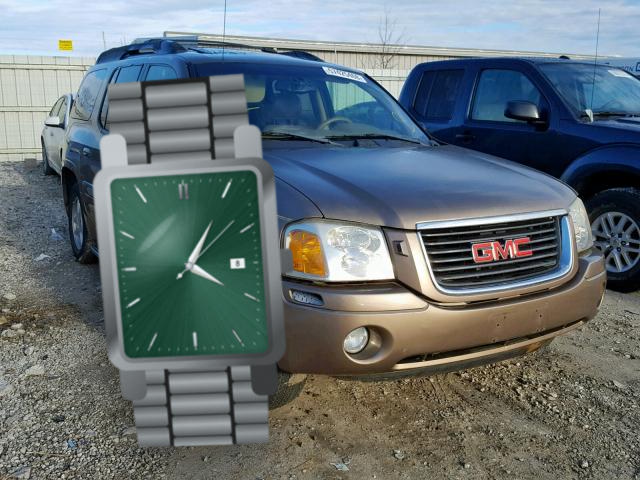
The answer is 4:05:08
